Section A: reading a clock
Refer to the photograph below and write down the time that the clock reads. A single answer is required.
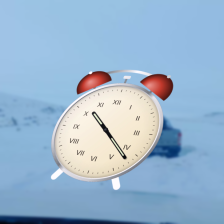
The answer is 10:22
